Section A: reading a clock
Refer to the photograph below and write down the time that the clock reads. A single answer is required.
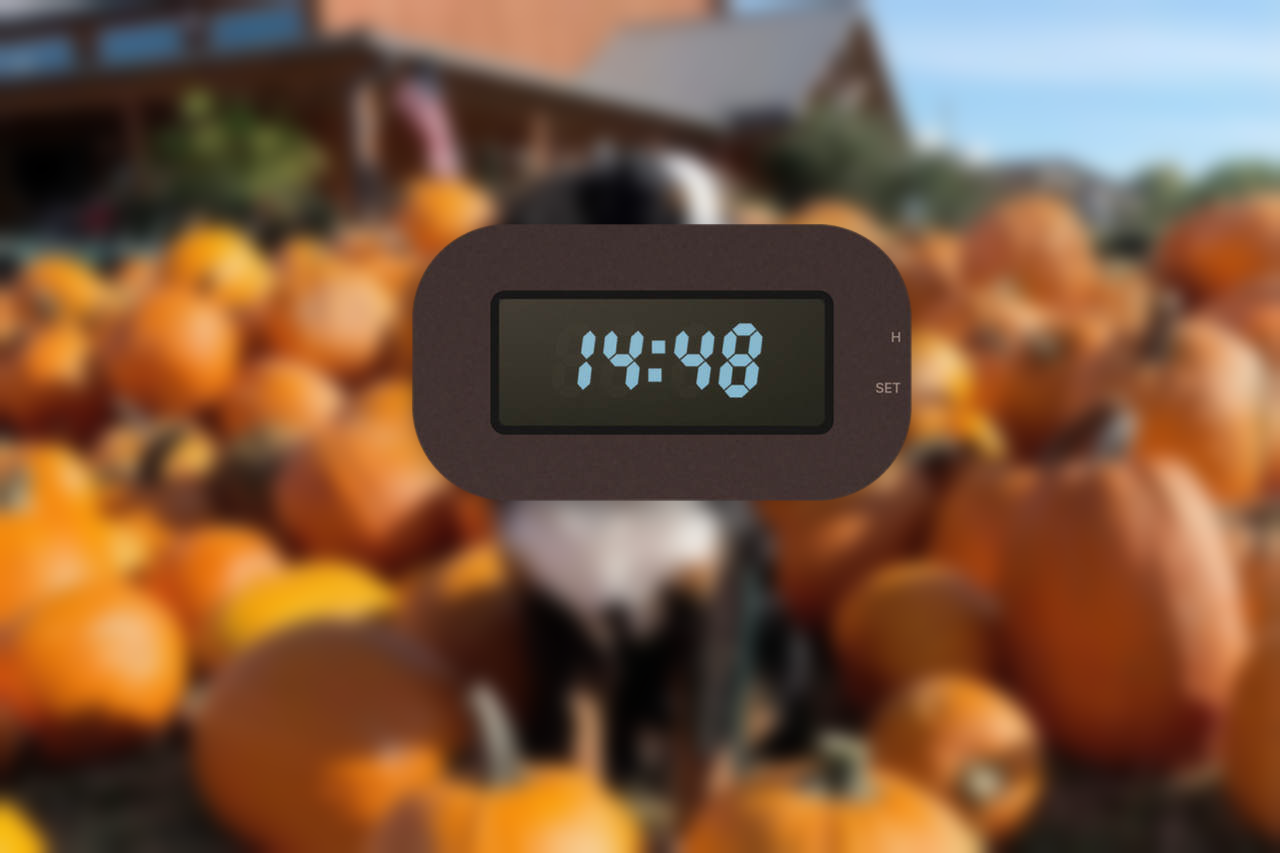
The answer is 14:48
